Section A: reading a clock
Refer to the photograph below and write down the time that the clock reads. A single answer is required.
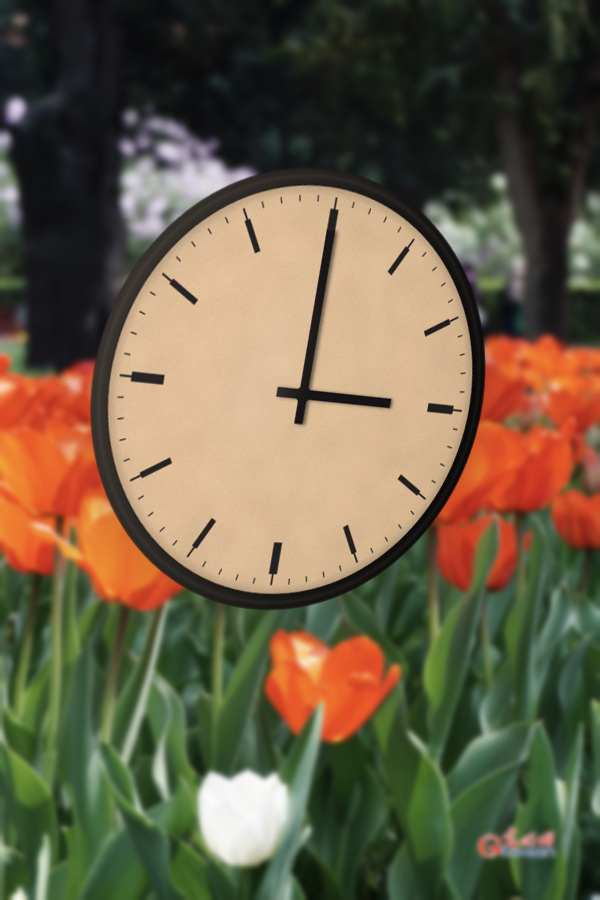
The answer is 3:00
